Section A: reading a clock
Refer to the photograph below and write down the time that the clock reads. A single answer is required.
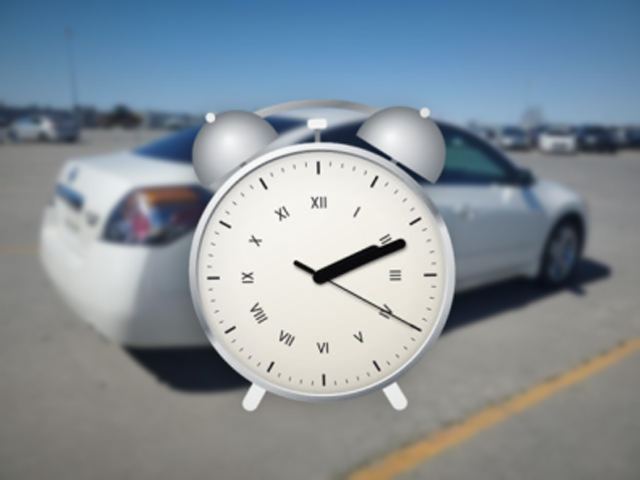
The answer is 2:11:20
